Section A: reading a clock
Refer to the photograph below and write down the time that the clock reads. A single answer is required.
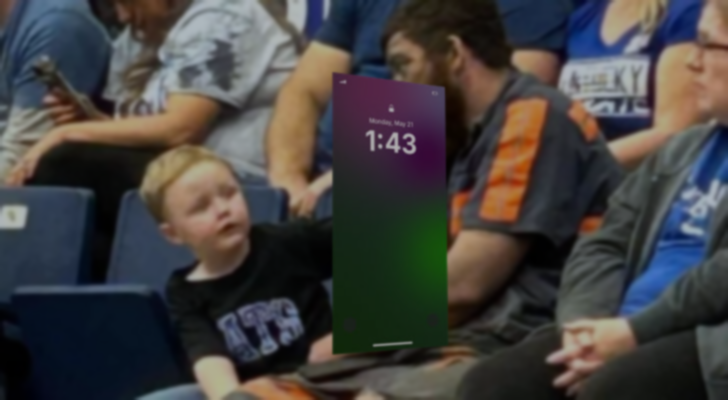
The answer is 1:43
